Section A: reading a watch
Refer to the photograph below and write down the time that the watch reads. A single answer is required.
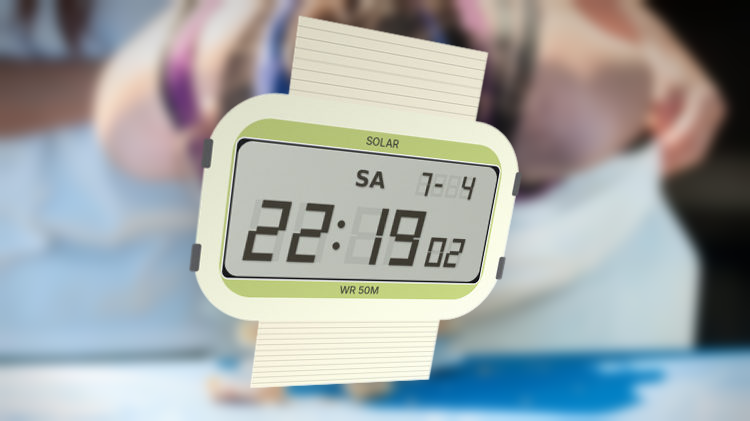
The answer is 22:19:02
